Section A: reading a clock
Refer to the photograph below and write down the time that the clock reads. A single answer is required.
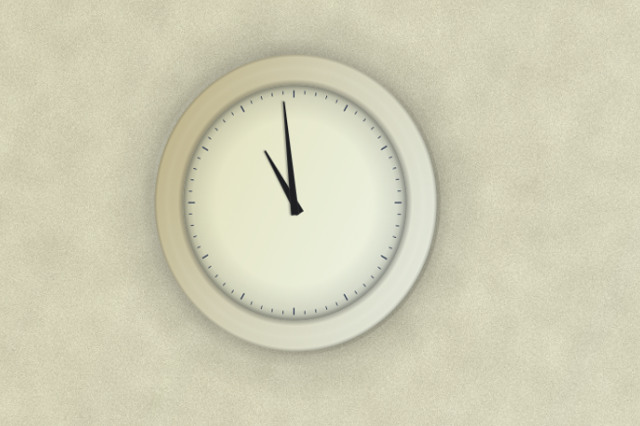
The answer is 10:59
